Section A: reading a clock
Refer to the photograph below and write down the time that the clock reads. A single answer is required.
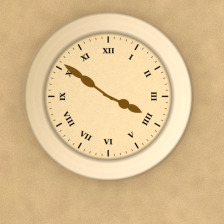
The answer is 3:51
